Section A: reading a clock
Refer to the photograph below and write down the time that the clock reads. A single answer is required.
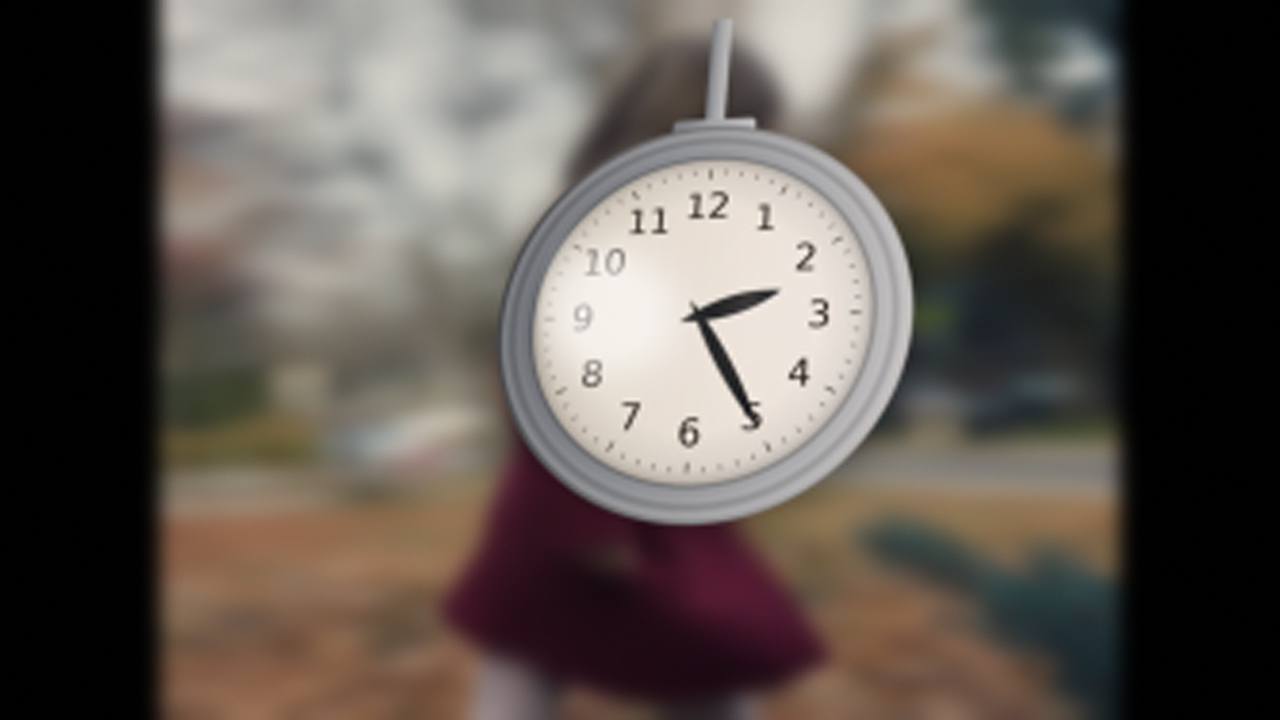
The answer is 2:25
